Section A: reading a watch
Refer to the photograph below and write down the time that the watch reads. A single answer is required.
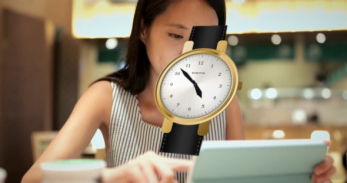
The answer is 4:52
